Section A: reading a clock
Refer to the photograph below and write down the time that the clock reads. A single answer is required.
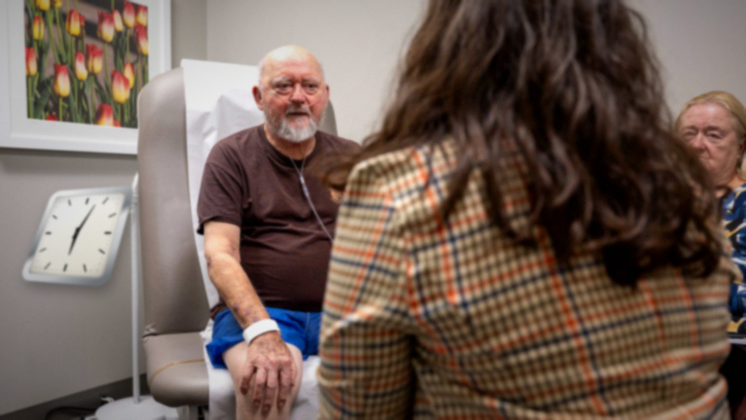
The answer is 6:03
